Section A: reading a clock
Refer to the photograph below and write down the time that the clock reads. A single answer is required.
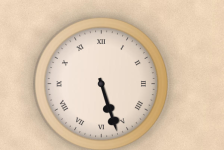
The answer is 5:27
